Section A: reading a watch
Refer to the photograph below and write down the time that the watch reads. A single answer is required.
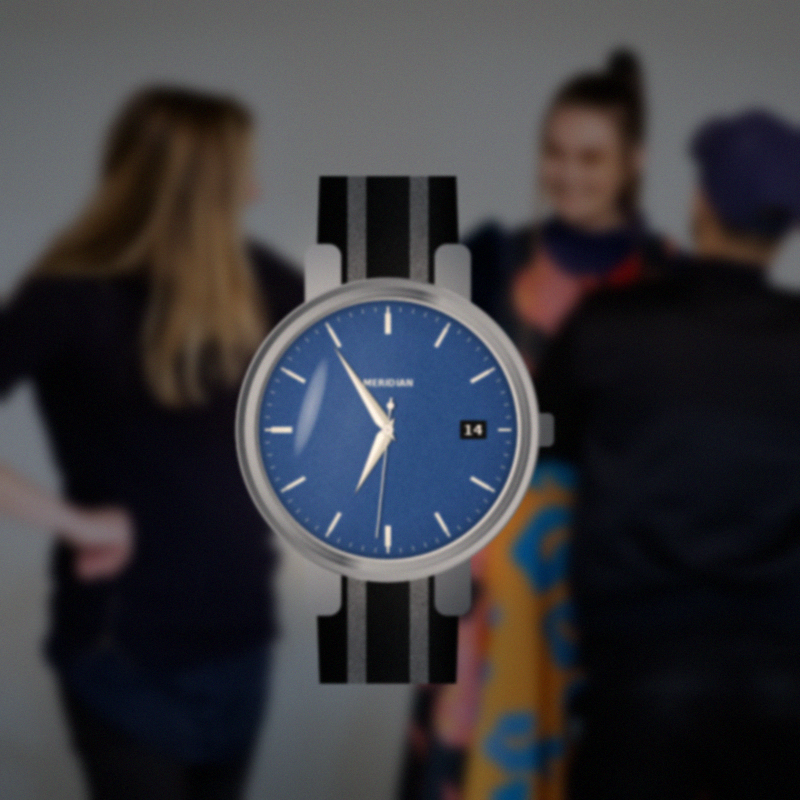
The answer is 6:54:31
